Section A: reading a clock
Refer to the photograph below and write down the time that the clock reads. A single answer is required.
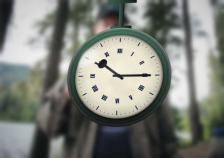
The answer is 10:15
